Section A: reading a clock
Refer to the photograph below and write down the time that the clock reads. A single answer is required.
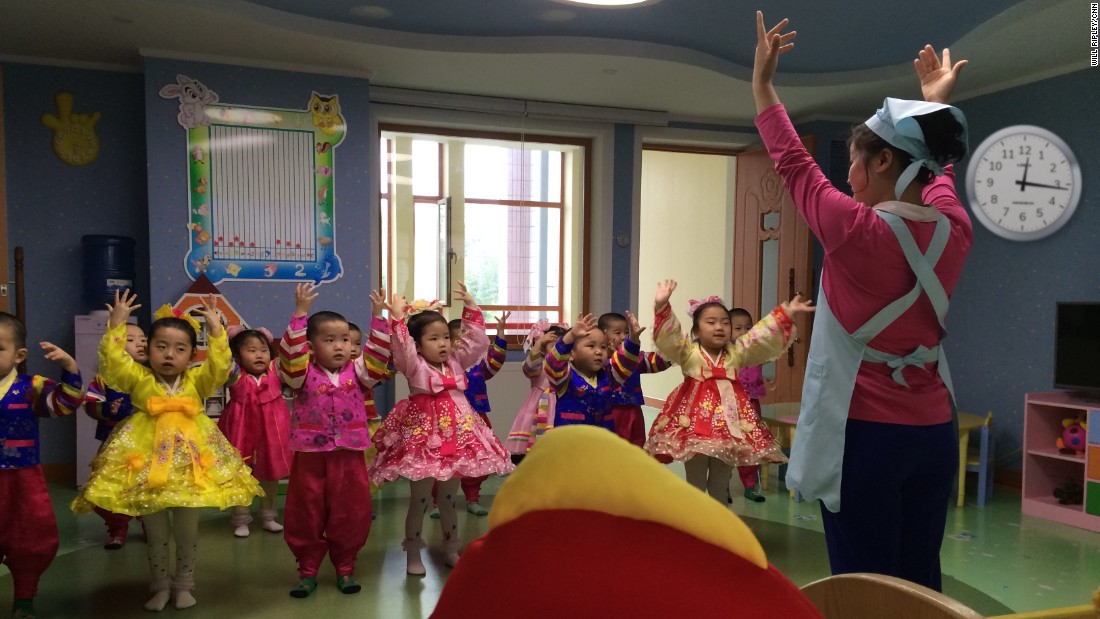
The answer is 12:16
